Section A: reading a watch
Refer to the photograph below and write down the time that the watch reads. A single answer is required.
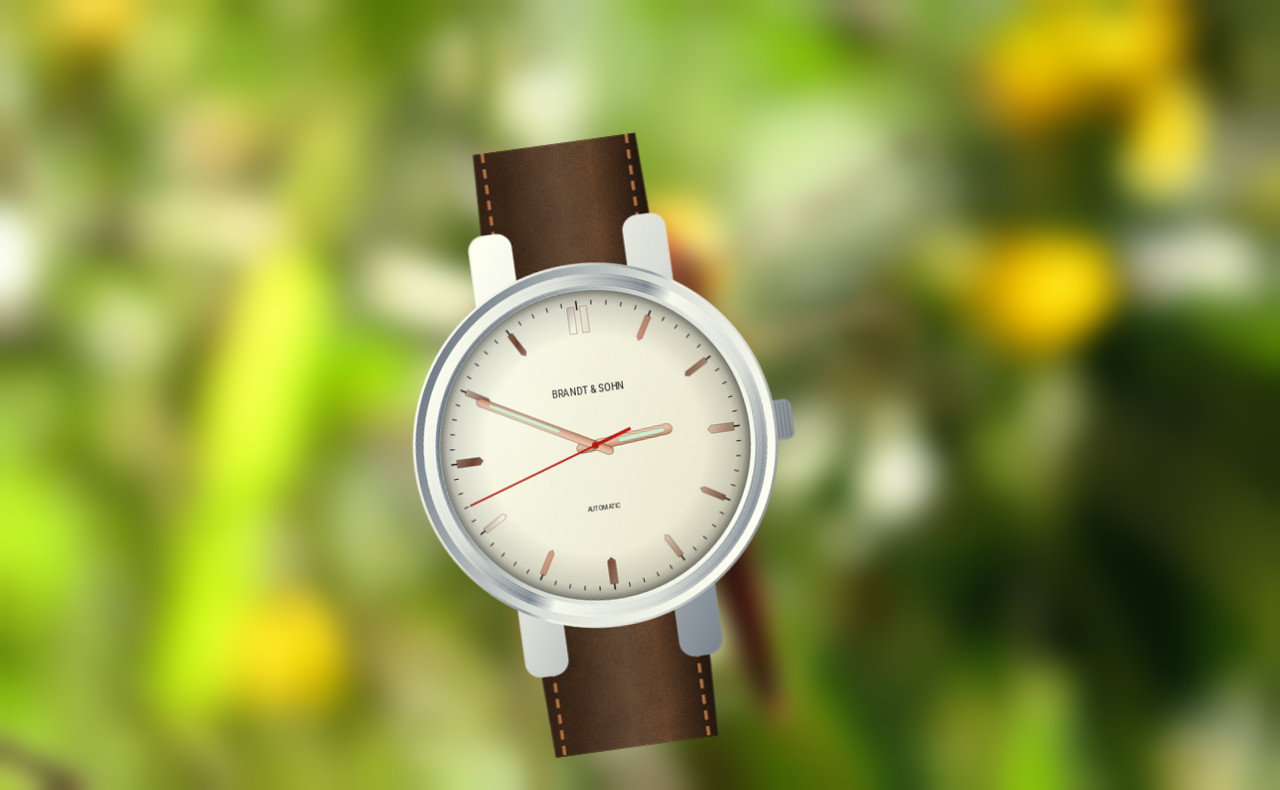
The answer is 2:49:42
